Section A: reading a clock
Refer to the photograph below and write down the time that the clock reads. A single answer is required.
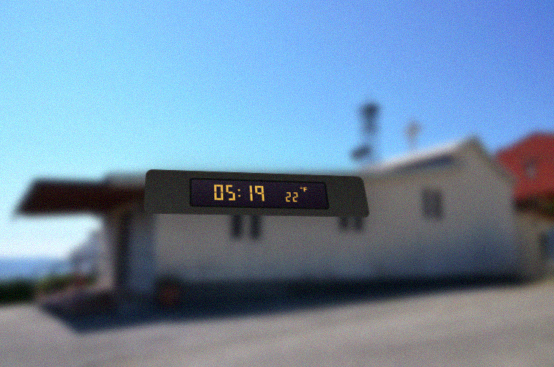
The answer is 5:19
